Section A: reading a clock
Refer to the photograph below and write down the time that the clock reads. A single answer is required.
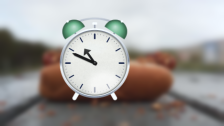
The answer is 10:49
